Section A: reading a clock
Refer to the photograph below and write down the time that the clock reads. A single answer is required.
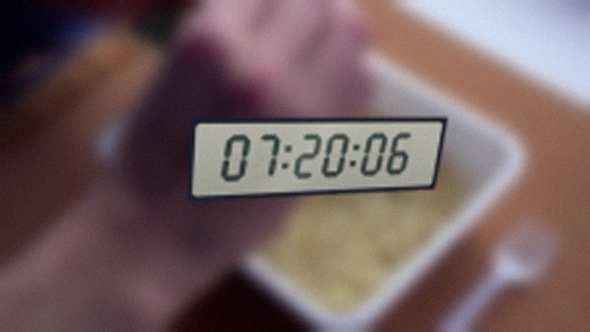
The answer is 7:20:06
